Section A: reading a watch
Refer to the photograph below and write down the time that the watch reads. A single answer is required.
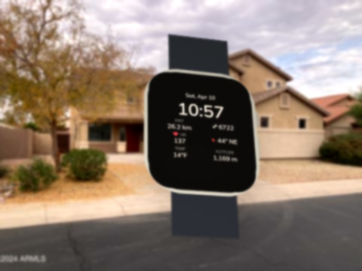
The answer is 10:57
